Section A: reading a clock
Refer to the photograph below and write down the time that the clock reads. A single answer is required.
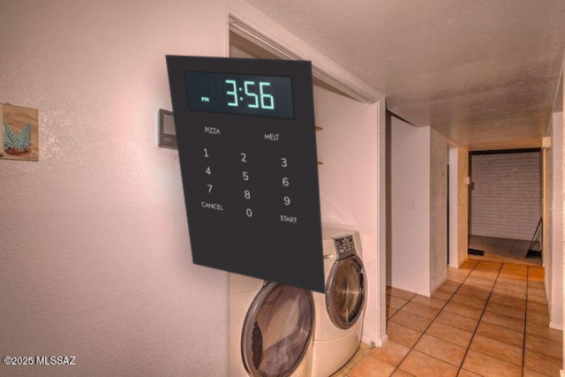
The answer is 3:56
